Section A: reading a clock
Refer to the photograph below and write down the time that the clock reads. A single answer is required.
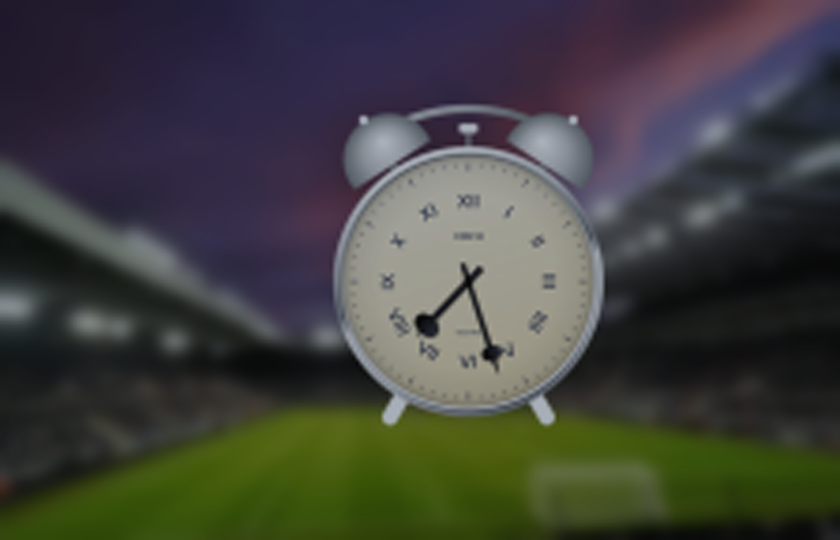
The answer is 7:27
